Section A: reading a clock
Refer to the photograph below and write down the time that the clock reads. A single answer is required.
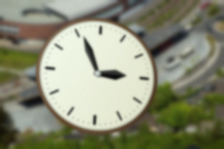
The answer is 2:56
